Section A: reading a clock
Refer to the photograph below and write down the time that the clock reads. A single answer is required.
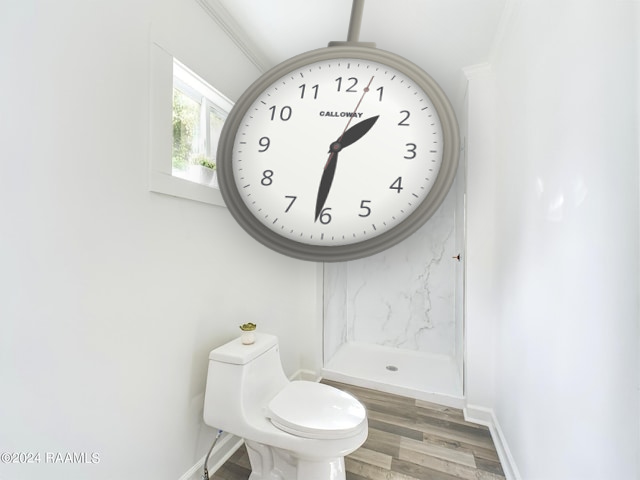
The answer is 1:31:03
